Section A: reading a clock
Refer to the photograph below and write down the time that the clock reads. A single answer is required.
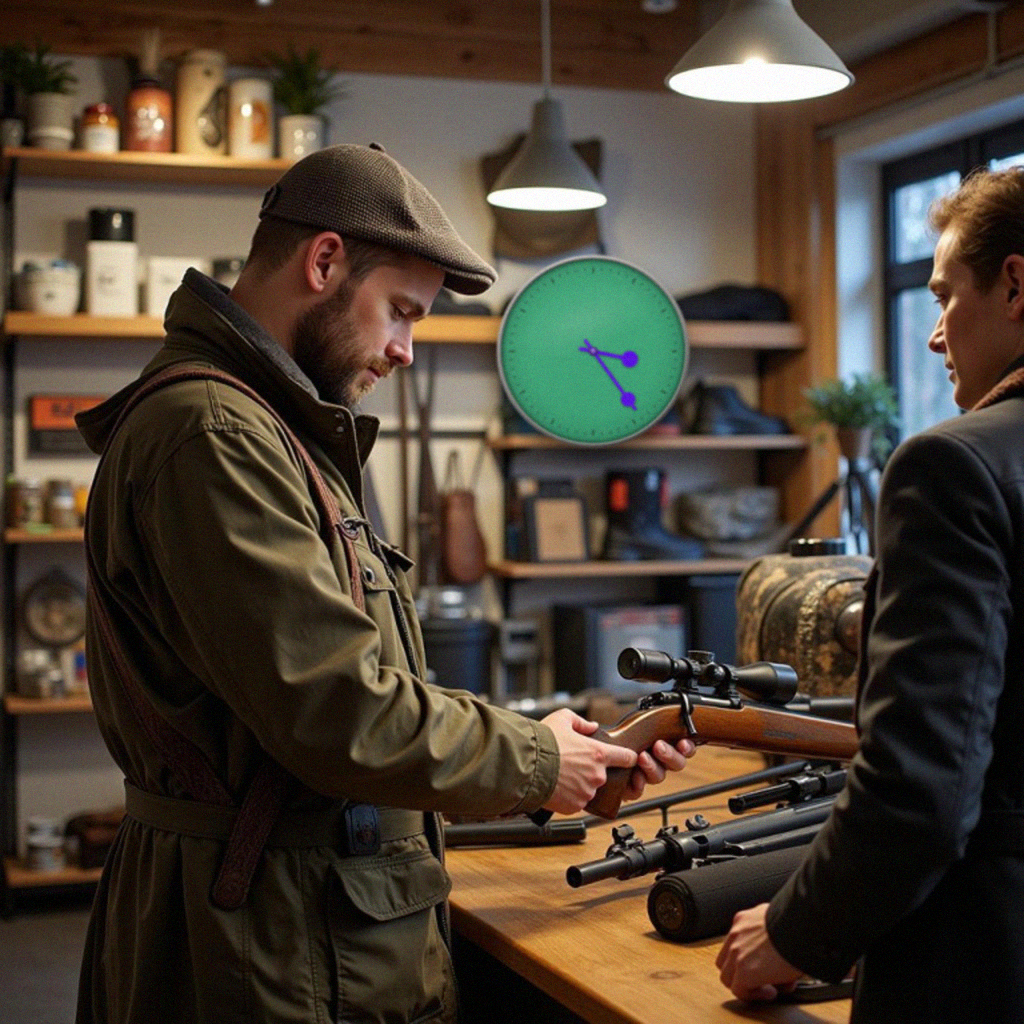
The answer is 3:24
